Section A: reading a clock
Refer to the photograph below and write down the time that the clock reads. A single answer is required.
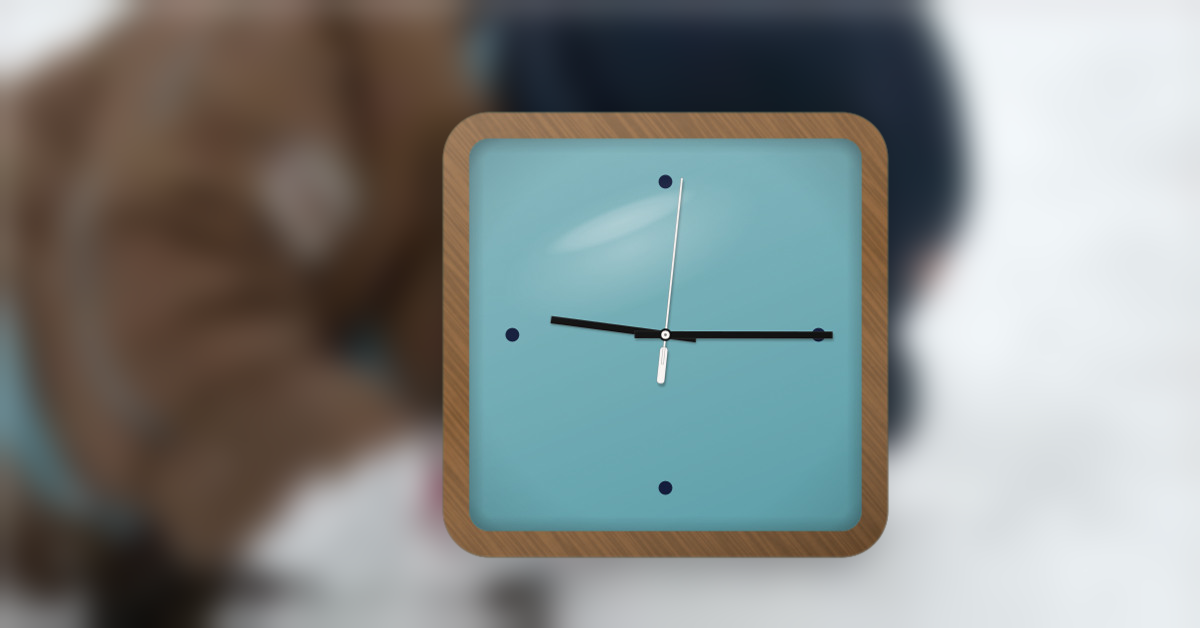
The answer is 9:15:01
